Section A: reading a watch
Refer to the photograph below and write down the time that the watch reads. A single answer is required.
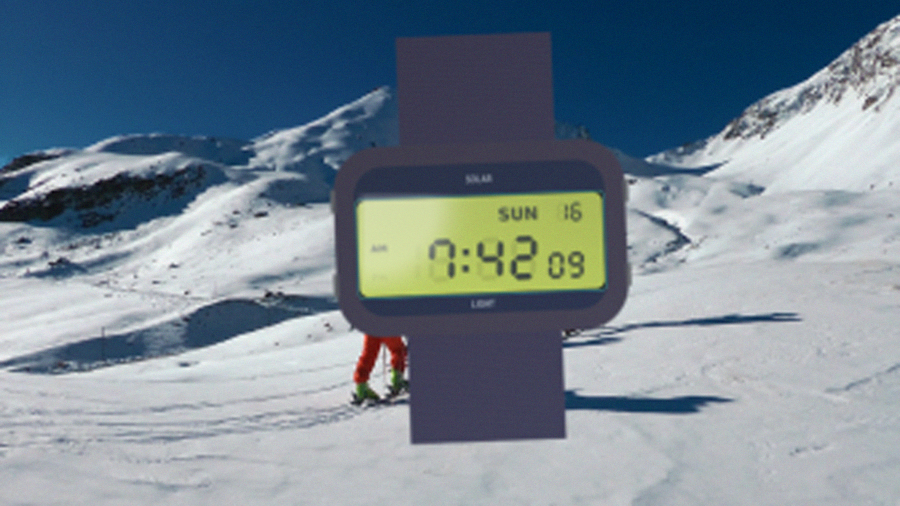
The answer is 7:42:09
